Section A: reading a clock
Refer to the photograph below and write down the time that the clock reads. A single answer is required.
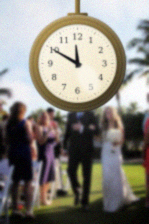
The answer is 11:50
